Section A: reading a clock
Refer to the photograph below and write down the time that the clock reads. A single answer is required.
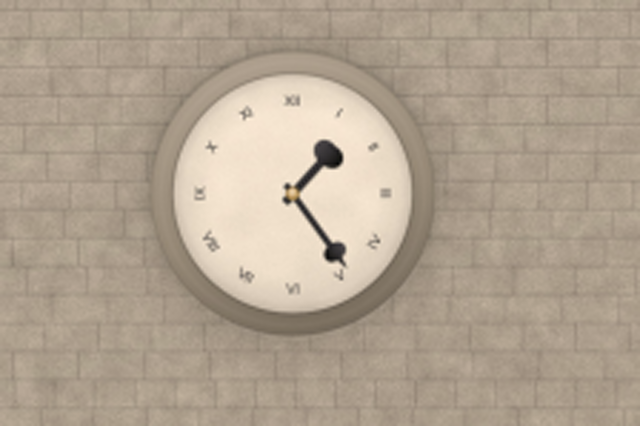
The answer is 1:24
